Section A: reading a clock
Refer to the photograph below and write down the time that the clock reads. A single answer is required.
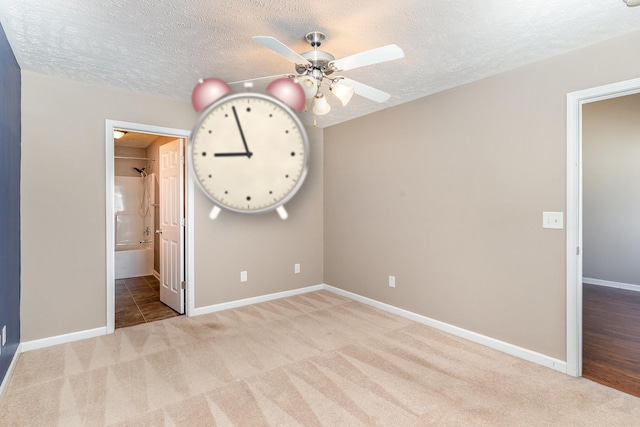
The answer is 8:57
